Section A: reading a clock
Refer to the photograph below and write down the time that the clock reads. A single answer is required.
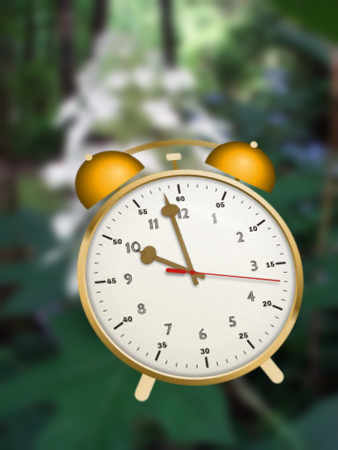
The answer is 9:58:17
